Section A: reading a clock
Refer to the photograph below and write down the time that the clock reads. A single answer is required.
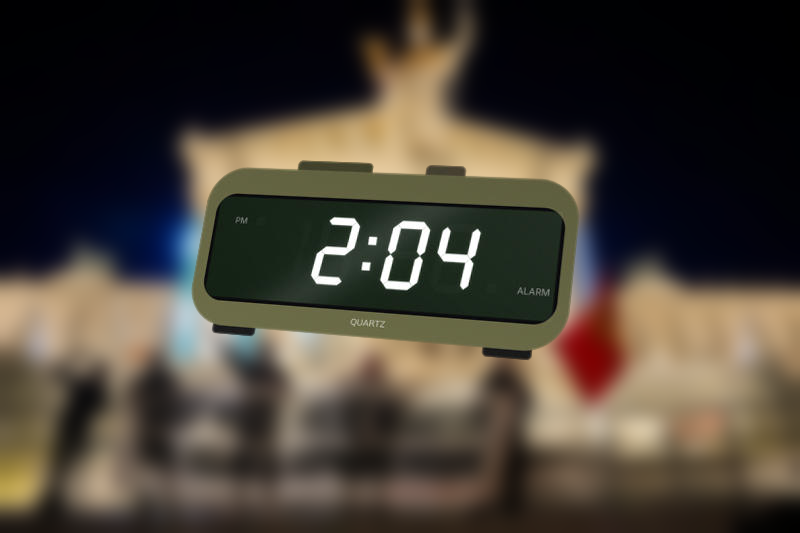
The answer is 2:04
